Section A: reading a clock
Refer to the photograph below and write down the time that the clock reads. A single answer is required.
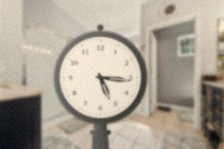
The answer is 5:16
